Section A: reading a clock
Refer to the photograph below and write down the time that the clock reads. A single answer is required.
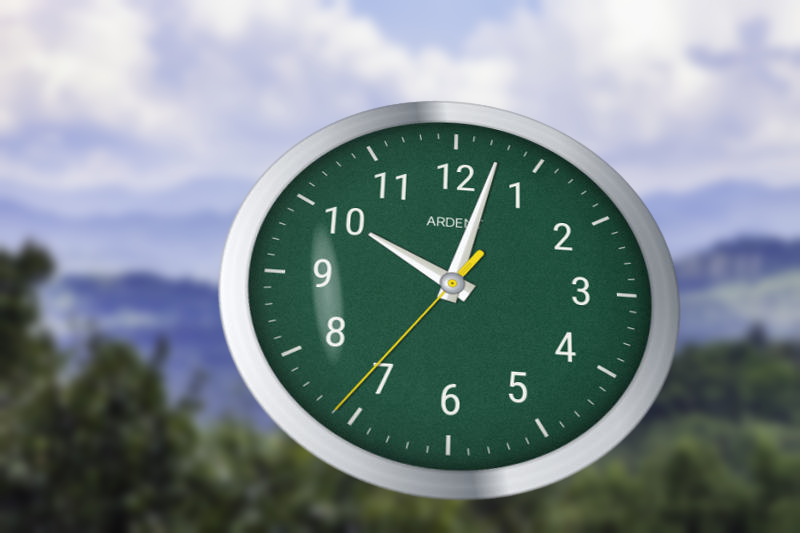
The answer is 10:02:36
